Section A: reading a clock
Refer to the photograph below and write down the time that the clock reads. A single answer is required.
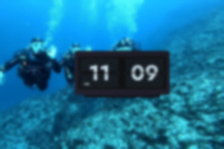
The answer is 11:09
